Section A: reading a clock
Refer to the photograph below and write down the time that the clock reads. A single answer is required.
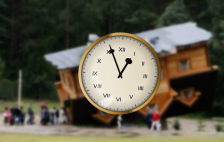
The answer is 12:56
